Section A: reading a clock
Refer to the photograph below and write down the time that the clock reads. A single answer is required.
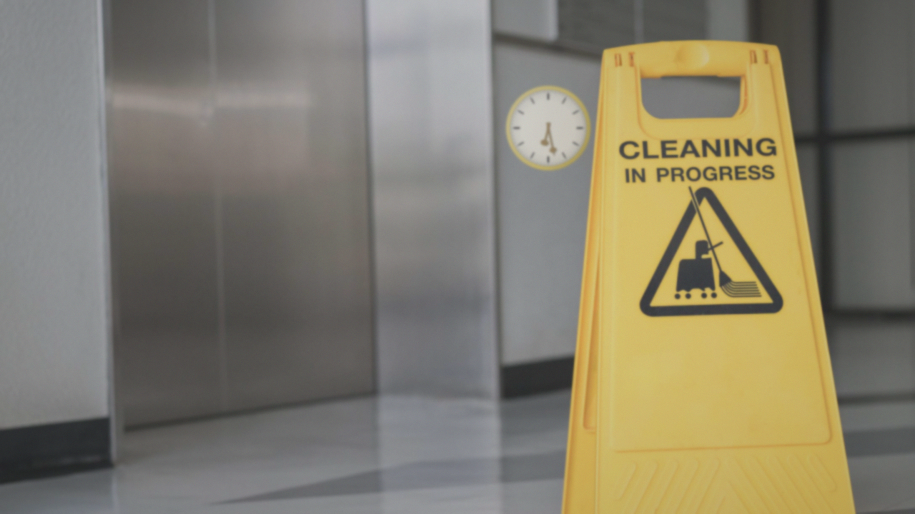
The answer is 6:28
